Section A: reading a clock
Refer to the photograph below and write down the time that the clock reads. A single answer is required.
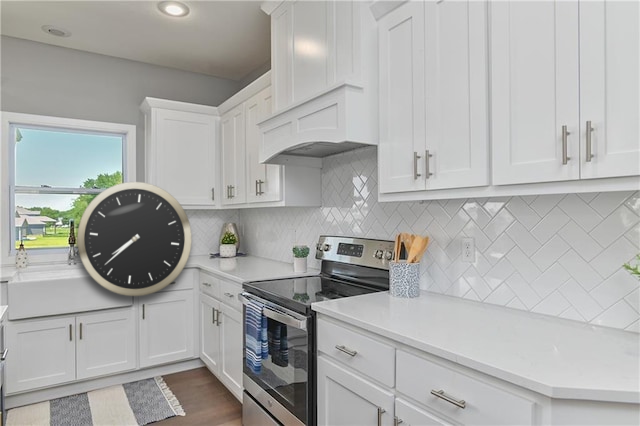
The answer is 7:37
